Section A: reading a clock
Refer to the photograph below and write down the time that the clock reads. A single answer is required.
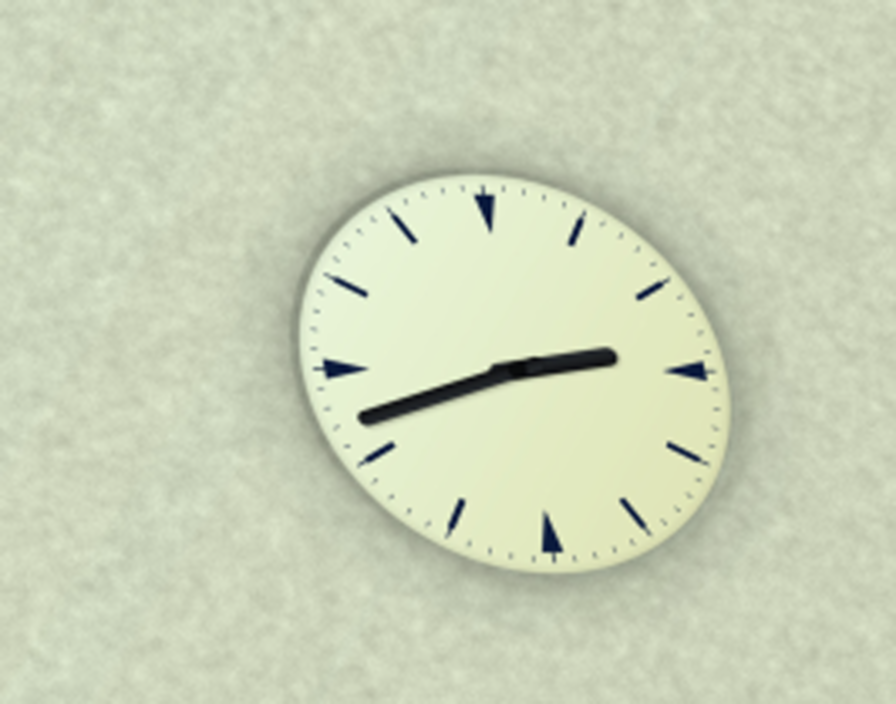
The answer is 2:42
